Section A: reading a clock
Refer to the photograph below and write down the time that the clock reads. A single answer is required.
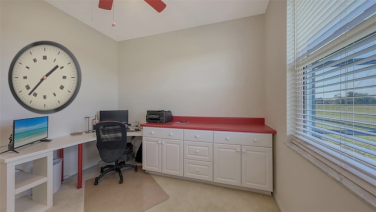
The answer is 1:37
